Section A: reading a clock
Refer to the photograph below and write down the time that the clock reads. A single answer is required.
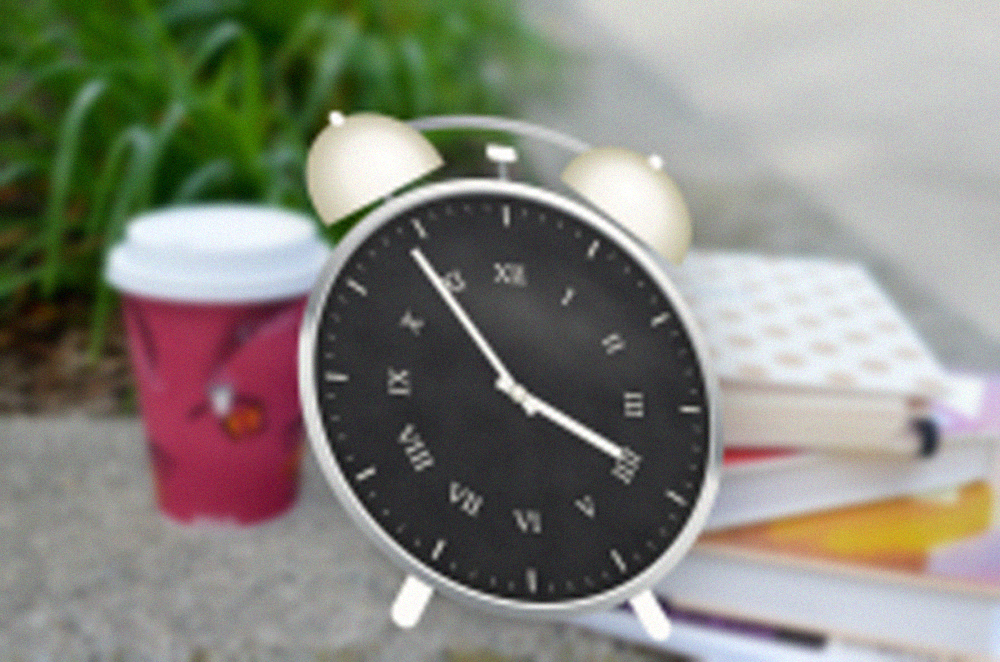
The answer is 3:54
